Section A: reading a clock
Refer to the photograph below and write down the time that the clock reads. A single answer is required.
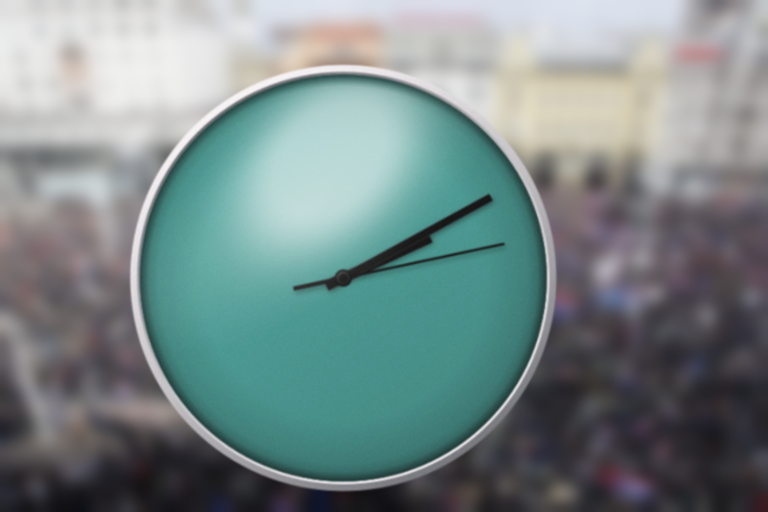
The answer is 2:10:13
